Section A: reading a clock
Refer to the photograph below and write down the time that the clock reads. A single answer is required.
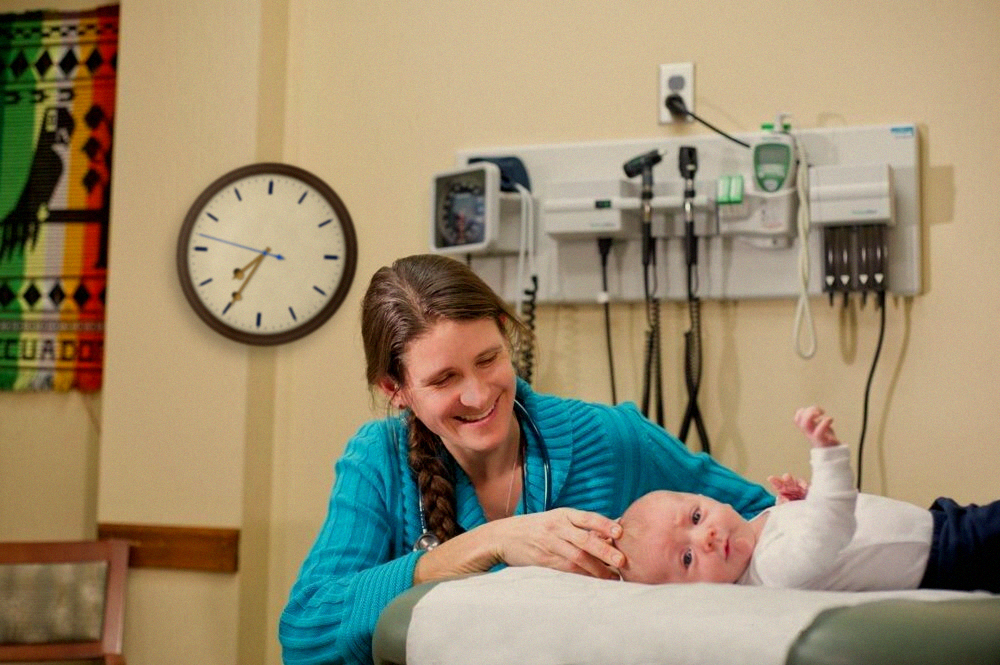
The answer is 7:34:47
